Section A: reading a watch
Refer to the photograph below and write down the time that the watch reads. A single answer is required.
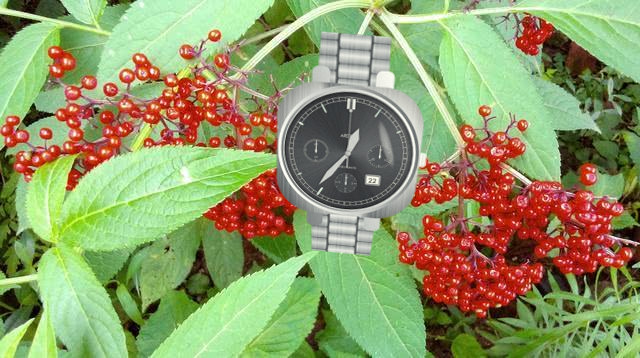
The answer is 12:36
